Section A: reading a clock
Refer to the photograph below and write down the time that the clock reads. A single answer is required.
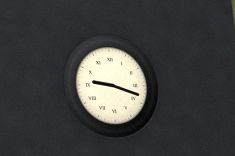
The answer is 9:18
